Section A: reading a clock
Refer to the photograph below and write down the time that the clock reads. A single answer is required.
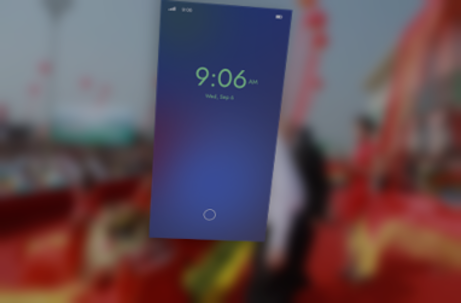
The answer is 9:06
